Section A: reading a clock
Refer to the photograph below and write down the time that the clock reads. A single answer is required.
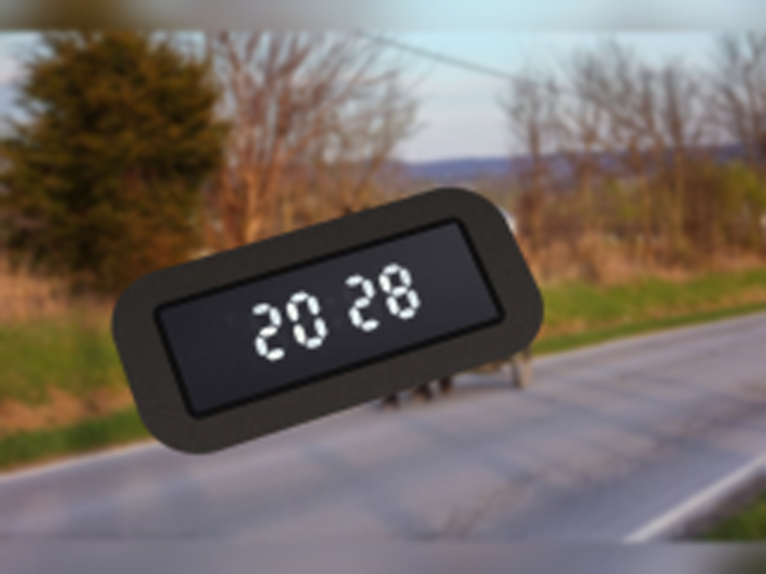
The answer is 20:28
